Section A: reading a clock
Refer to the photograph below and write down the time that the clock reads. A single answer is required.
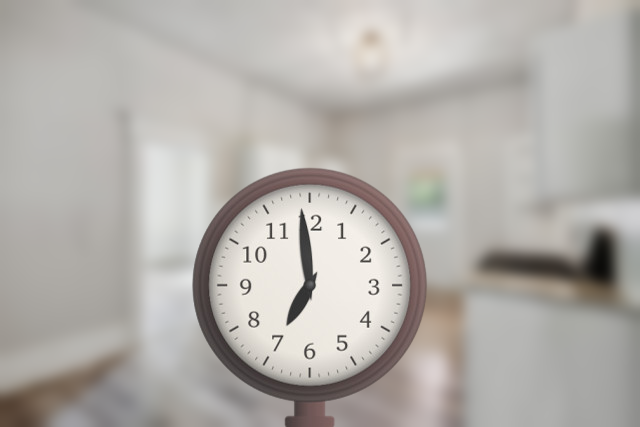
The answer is 6:59
